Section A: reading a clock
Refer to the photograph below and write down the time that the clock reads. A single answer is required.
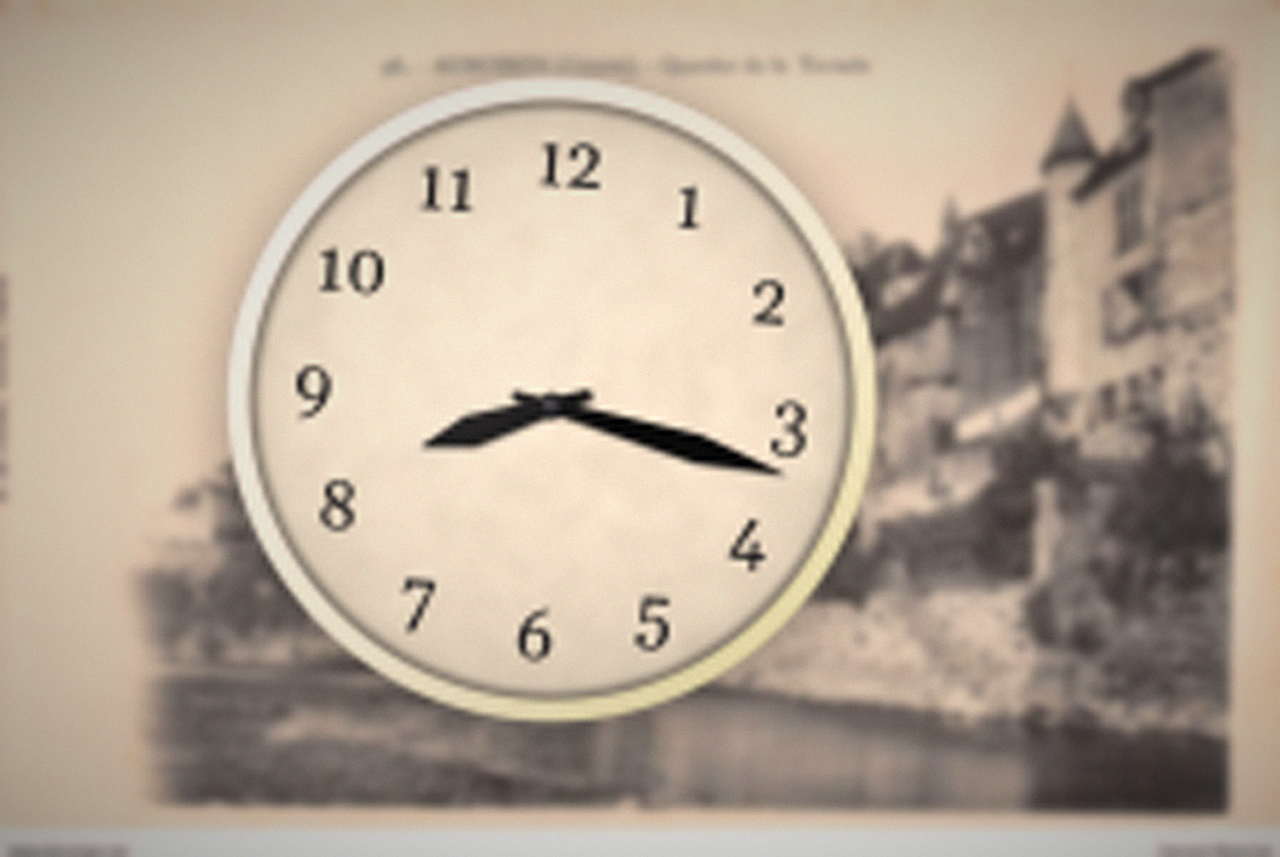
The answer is 8:17
